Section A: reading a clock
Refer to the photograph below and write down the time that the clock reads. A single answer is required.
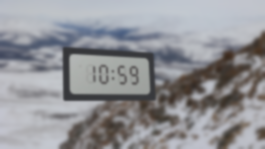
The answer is 10:59
